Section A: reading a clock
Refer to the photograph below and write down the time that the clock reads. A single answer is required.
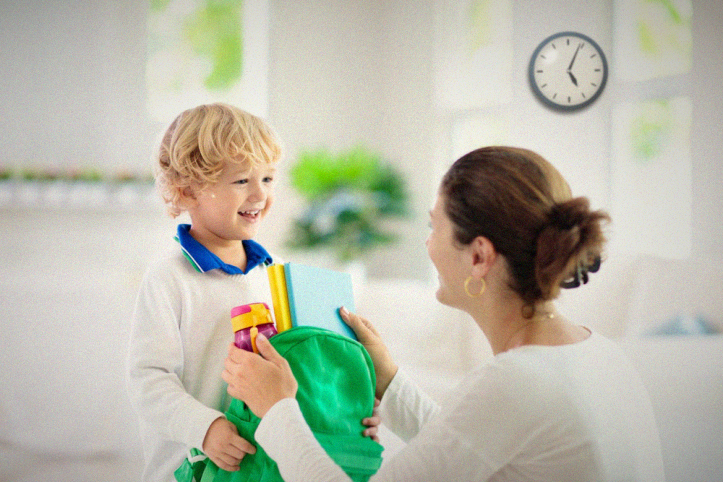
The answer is 5:04
